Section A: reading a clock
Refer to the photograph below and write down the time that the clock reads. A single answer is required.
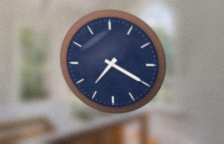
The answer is 7:20
